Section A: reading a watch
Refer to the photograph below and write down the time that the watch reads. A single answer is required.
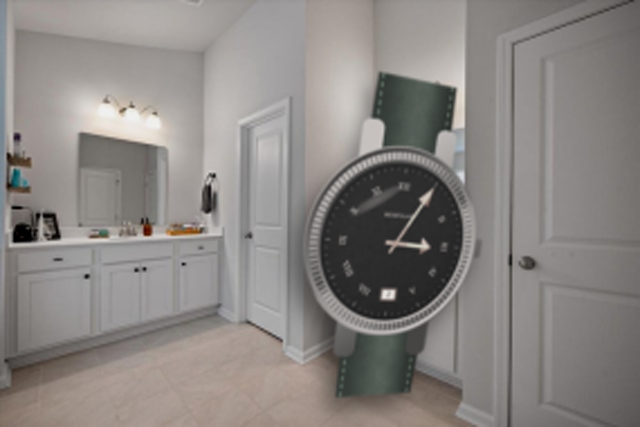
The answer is 3:05
